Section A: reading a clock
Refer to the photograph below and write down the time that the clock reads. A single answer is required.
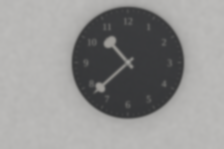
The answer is 10:38
